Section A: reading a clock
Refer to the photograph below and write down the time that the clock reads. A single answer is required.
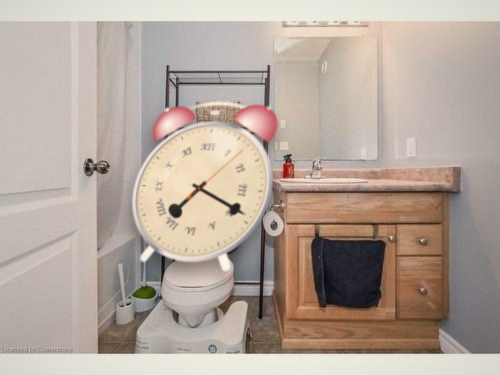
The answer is 7:19:07
